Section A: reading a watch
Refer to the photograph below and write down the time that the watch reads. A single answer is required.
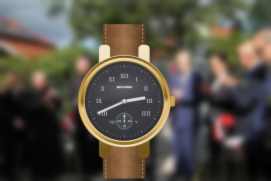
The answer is 2:41
